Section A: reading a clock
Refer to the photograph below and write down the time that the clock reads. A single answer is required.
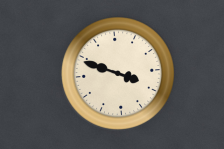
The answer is 3:49
